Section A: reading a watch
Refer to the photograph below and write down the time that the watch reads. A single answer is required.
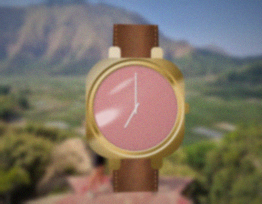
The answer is 7:00
